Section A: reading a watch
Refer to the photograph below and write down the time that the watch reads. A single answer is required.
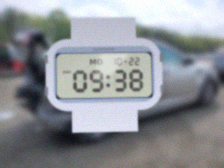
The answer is 9:38
